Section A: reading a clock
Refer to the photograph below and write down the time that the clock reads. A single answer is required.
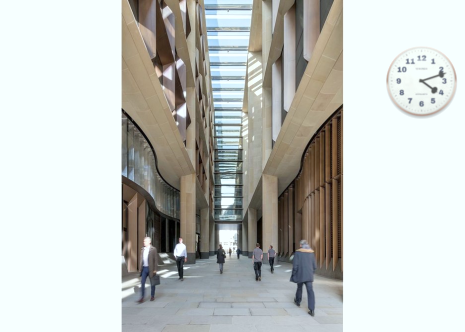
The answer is 4:12
